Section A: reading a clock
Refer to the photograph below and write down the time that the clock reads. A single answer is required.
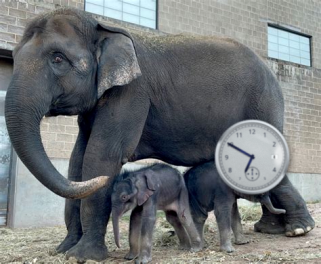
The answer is 6:50
